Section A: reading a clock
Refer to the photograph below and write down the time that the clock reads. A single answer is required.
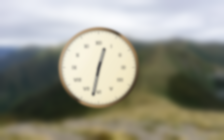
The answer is 12:32
